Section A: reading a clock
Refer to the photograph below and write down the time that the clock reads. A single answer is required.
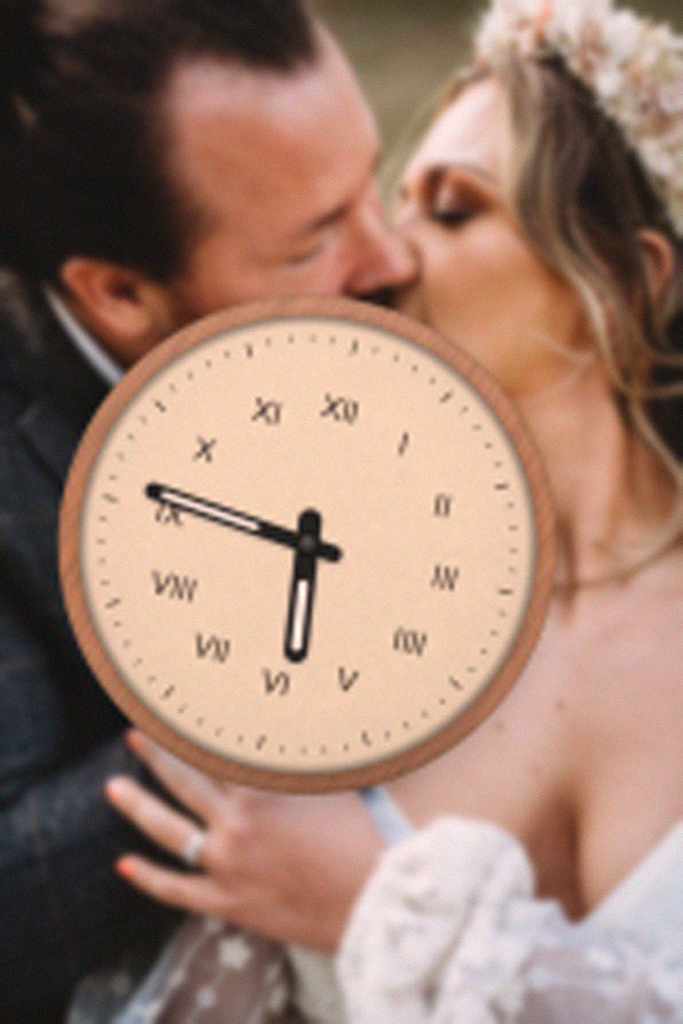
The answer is 5:46
